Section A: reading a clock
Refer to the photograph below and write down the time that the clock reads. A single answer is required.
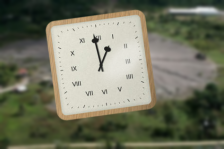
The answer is 12:59
